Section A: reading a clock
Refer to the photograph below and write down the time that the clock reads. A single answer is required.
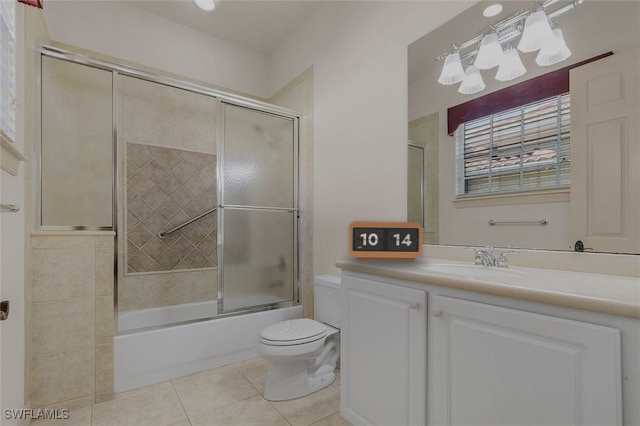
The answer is 10:14
